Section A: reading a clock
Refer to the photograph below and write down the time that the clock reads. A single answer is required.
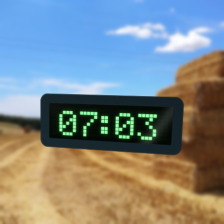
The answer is 7:03
